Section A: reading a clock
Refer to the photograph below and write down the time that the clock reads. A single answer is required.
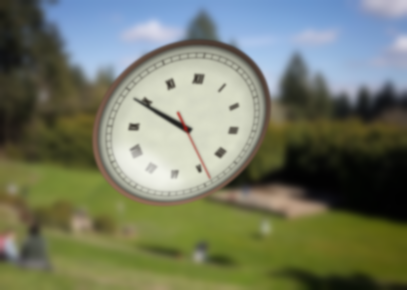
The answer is 9:49:24
